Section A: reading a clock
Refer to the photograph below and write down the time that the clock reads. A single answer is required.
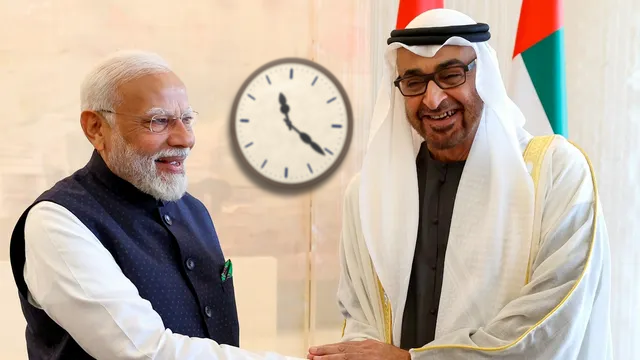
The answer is 11:21
